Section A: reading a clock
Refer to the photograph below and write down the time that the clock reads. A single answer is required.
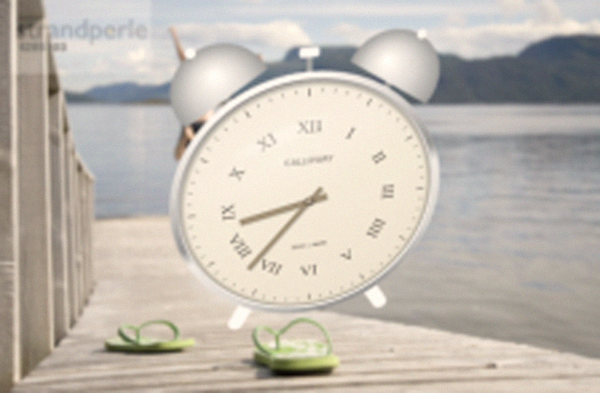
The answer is 8:37
